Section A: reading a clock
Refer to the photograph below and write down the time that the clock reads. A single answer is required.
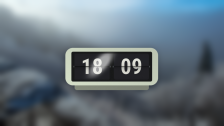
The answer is 18:09
